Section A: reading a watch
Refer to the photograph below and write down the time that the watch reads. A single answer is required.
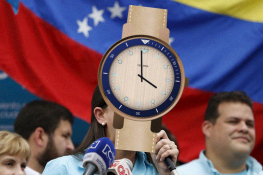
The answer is 3:59
